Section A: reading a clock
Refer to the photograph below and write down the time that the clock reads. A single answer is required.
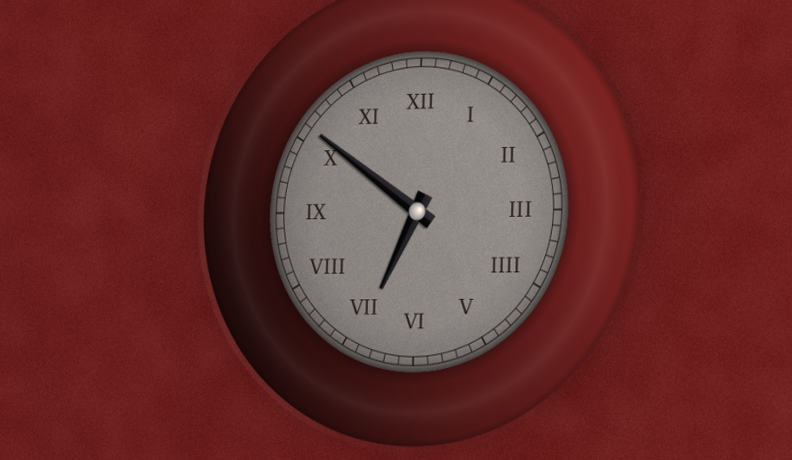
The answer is 6:51
